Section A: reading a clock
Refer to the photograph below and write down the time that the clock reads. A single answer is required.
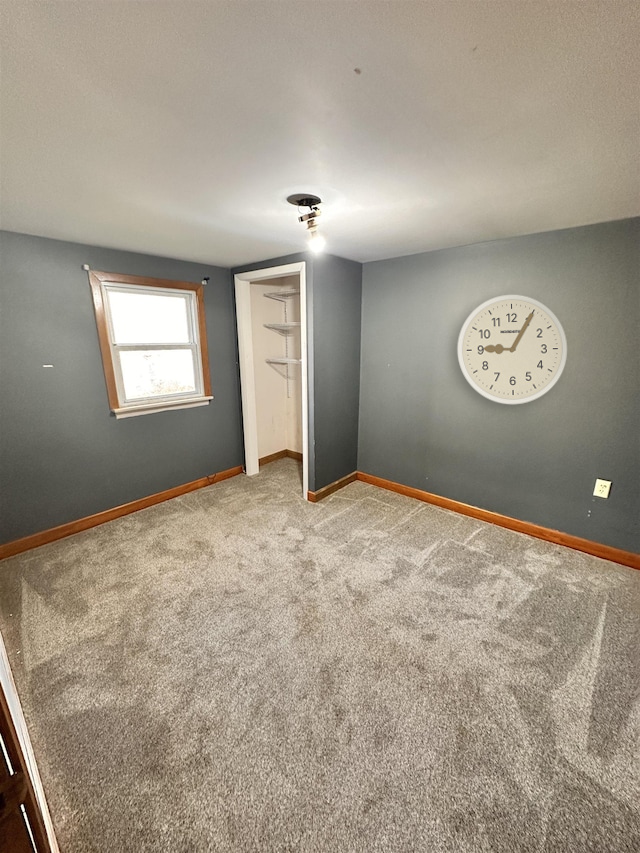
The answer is 9:05
